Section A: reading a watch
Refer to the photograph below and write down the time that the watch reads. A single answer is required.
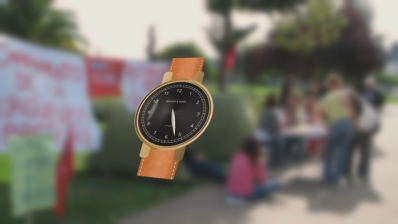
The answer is 5:27
